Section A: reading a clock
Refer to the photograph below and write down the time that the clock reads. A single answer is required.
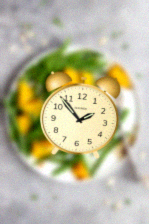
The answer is 1:53
